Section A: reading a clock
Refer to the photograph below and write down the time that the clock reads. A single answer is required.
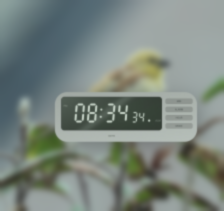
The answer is 8:34:34
